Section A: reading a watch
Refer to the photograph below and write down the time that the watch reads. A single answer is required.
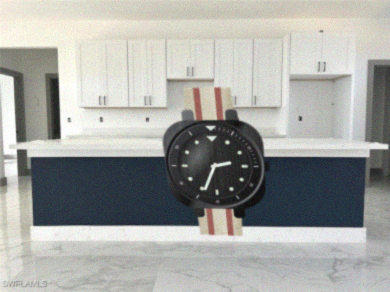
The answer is 2:34
